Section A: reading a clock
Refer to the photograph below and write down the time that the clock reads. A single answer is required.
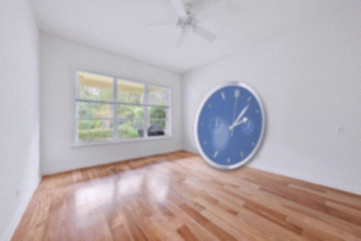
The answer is 2:06
